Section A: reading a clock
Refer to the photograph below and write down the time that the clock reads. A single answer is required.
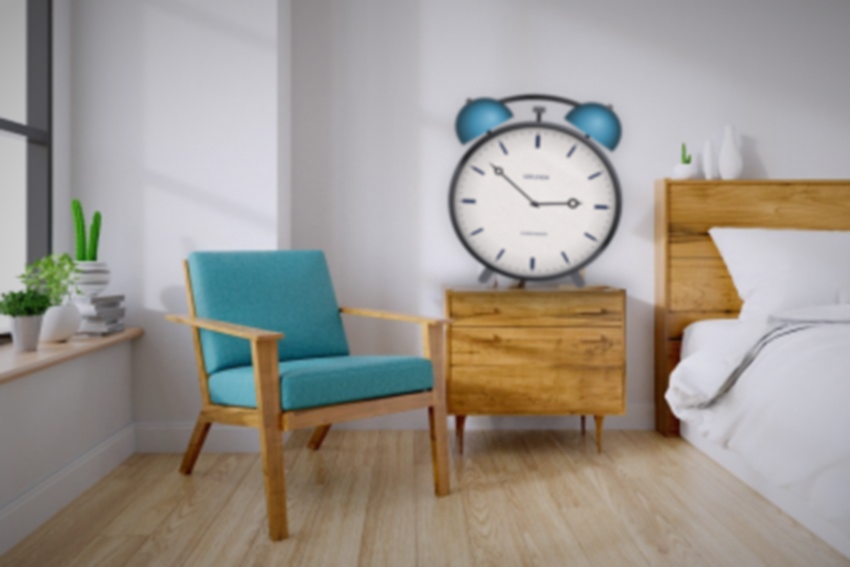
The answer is 2:52
